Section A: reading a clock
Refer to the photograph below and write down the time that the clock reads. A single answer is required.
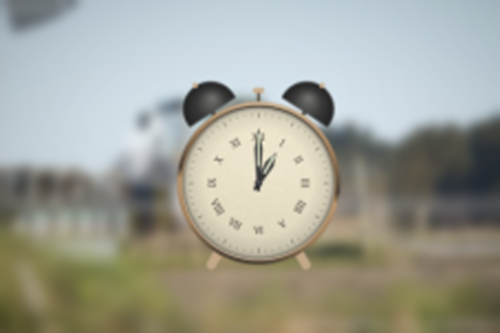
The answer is 1:00
